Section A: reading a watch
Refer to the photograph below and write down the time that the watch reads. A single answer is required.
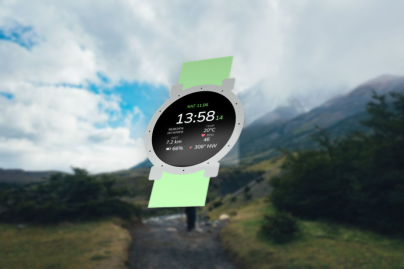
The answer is 13:58
